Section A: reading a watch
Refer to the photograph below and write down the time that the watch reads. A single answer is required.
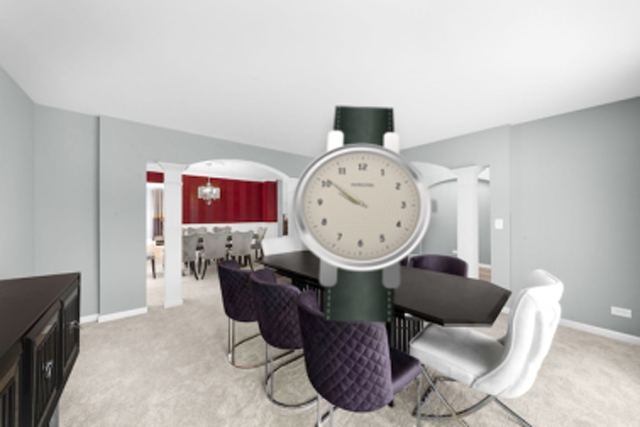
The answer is 9:51
